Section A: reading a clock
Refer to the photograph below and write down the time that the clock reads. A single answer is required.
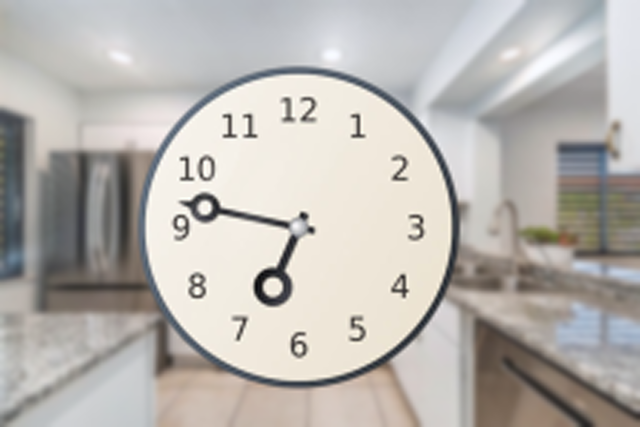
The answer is 6:47
